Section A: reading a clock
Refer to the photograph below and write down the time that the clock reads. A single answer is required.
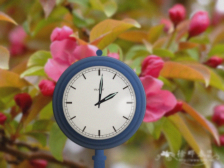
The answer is 2:01
